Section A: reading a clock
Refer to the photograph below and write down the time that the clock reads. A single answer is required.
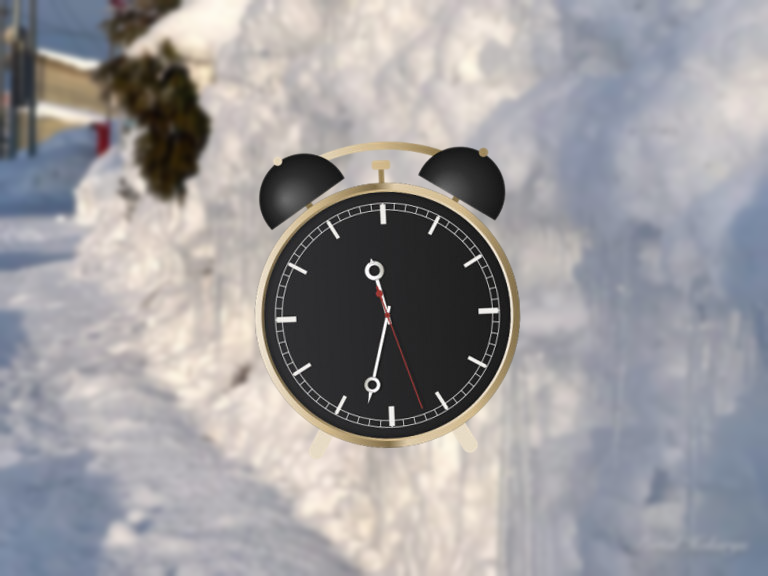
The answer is 11:32:27
